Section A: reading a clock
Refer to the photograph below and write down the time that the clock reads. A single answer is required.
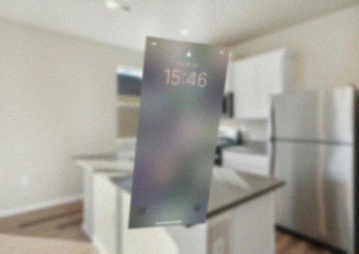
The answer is 15:46
